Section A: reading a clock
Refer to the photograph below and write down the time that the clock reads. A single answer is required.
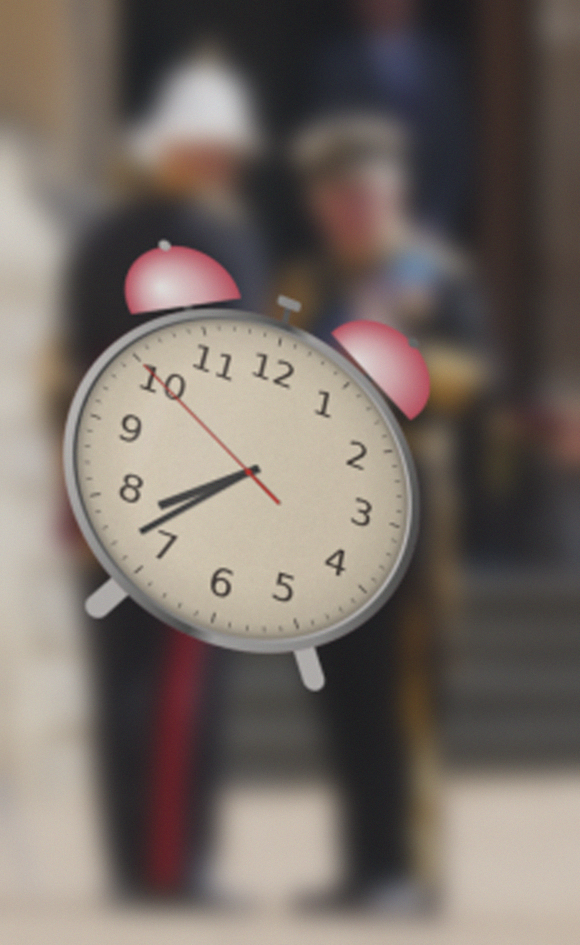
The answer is 7:36:50
